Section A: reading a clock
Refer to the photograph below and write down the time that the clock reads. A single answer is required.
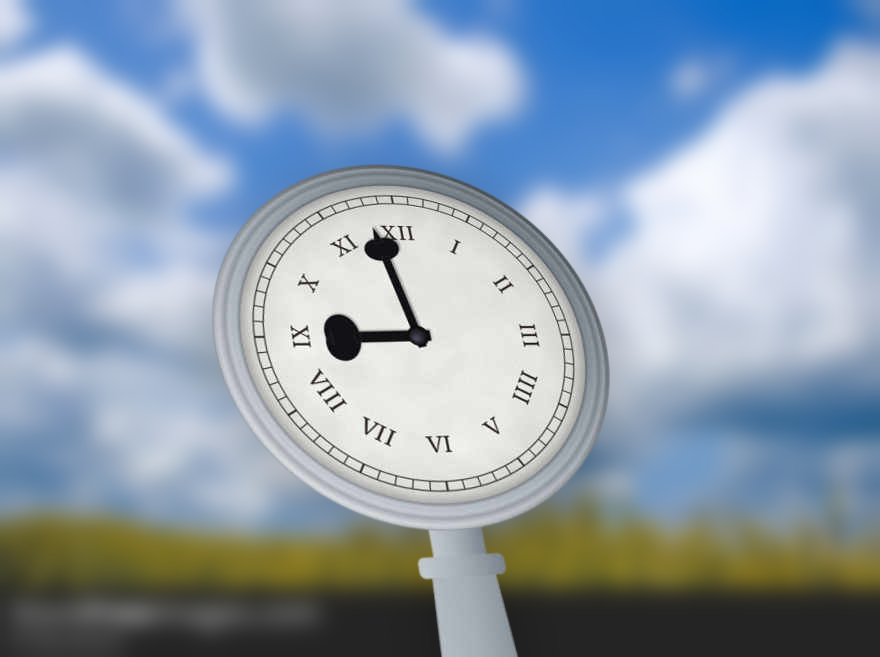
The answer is 8:58
